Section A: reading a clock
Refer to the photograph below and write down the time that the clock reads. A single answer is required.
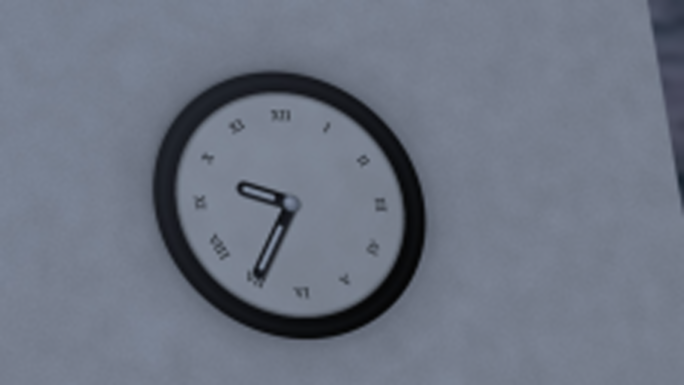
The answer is 9:35
